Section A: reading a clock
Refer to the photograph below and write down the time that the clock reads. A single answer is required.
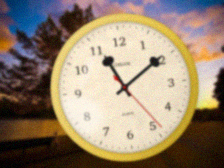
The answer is 11:09:24
